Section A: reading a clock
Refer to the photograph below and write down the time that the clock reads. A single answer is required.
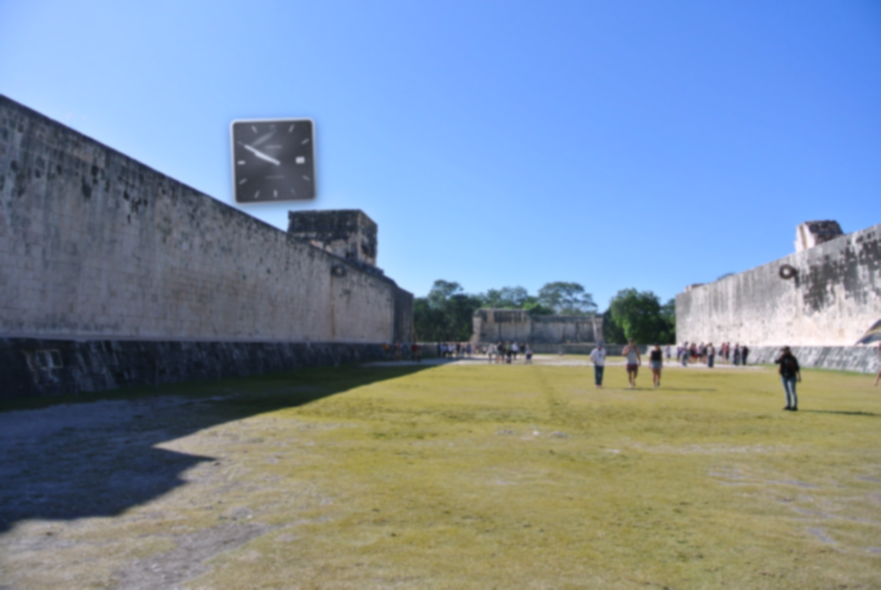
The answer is 9:50
